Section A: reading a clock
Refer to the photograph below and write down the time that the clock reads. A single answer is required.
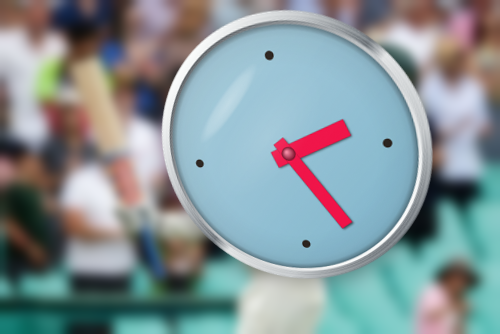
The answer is 2:25
